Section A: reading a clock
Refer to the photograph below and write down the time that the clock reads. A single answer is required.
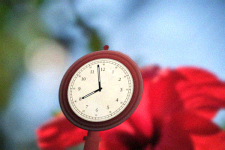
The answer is 7:58
